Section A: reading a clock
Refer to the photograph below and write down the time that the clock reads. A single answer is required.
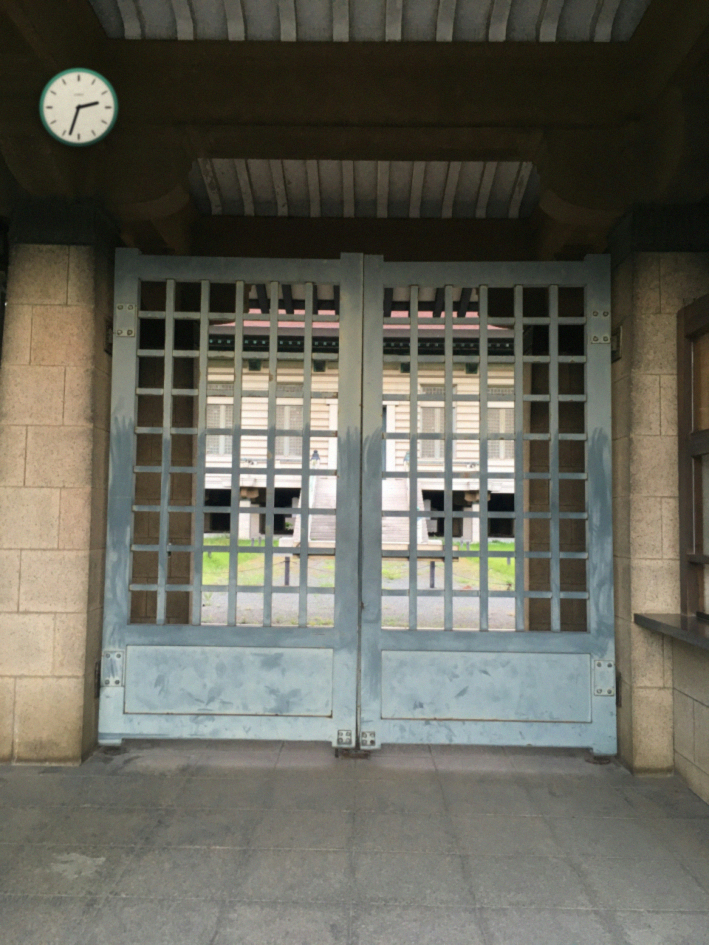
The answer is 2:33
